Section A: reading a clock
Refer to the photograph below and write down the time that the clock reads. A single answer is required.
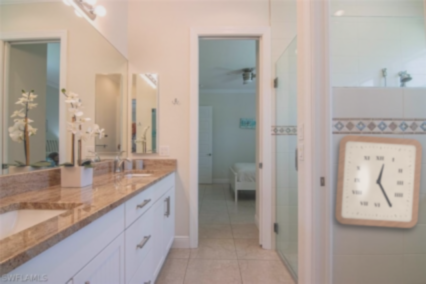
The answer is 12:25
